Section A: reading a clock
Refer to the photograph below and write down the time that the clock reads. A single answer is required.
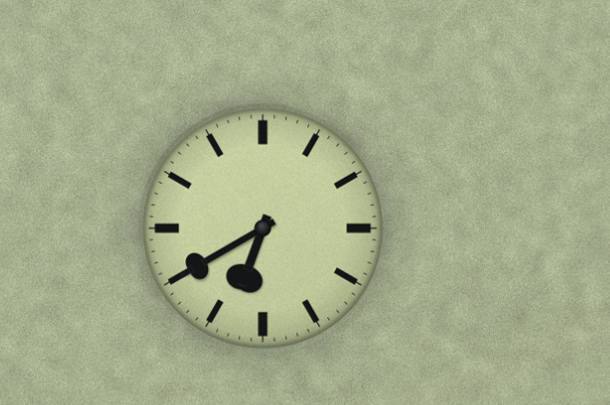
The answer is 6:40
